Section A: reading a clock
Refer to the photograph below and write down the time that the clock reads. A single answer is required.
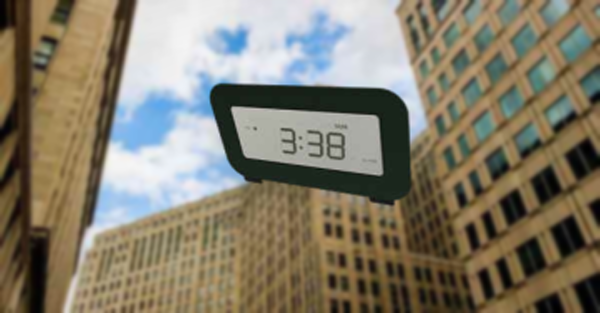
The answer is 3:38
